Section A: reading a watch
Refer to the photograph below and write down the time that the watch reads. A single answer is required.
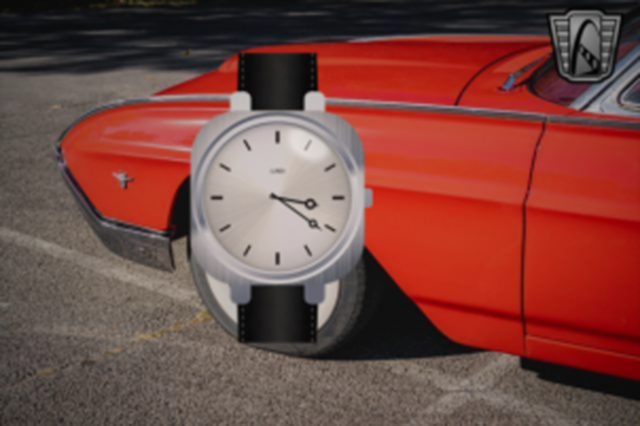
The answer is 3:21
